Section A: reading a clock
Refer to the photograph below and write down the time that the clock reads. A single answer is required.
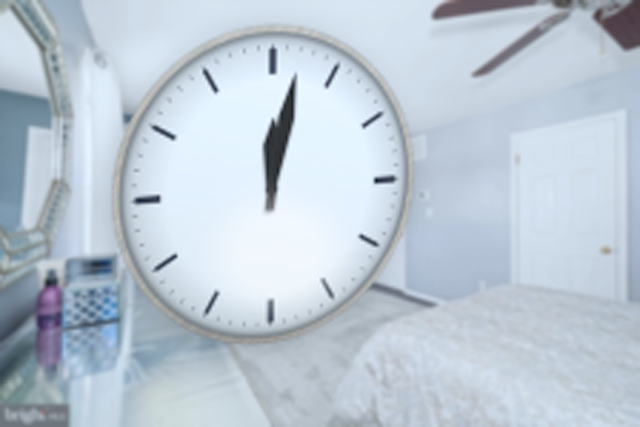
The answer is 12:02
